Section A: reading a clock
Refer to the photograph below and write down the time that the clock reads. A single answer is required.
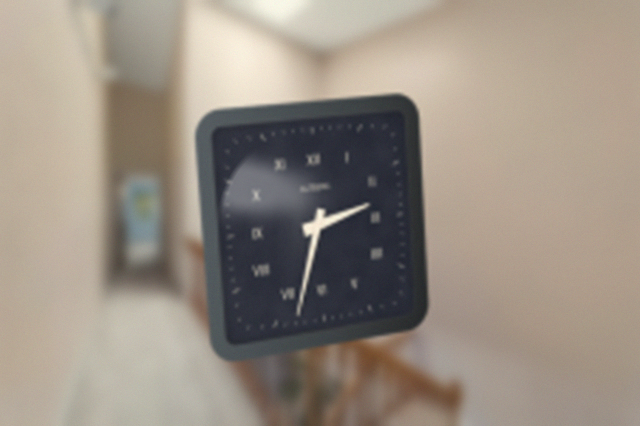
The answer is 2:33
